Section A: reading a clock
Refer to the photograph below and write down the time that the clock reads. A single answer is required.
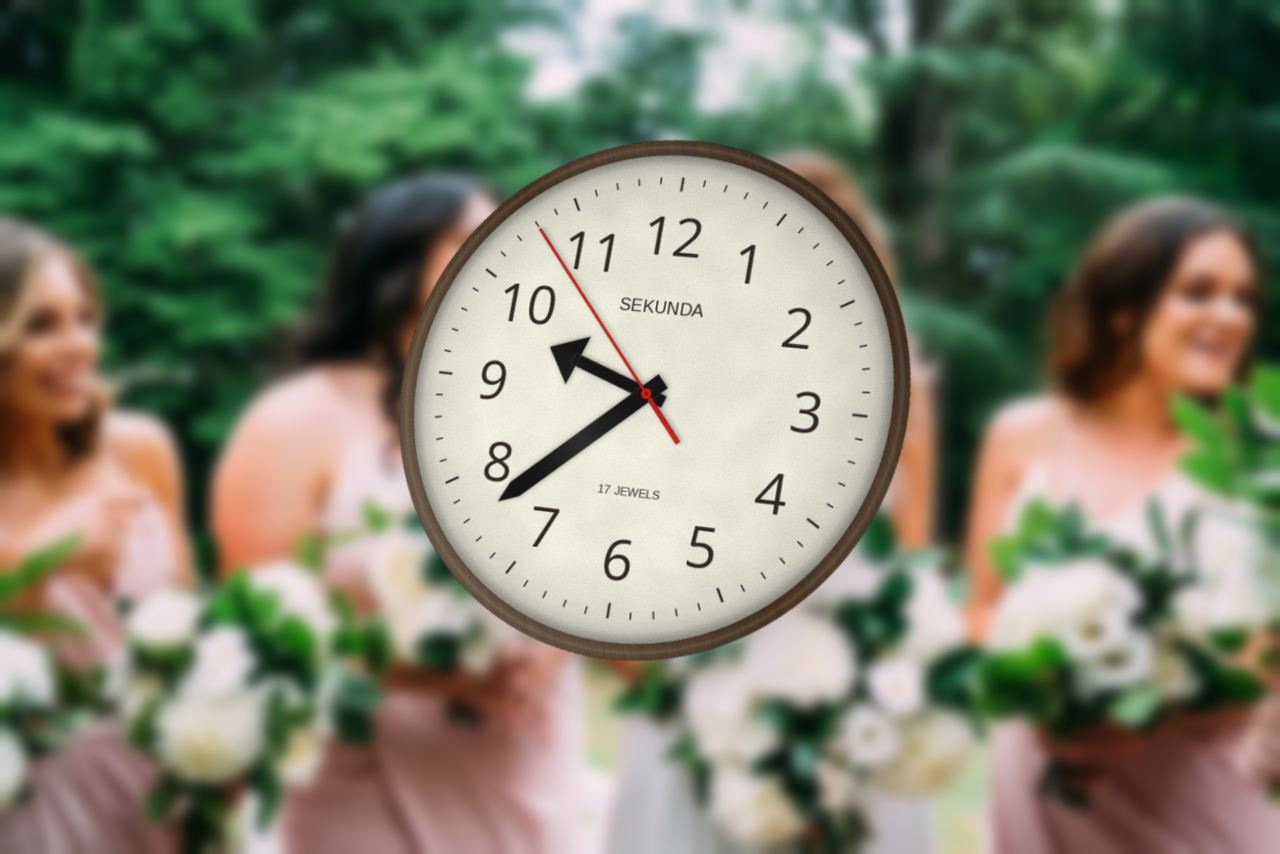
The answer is 9:37:53
